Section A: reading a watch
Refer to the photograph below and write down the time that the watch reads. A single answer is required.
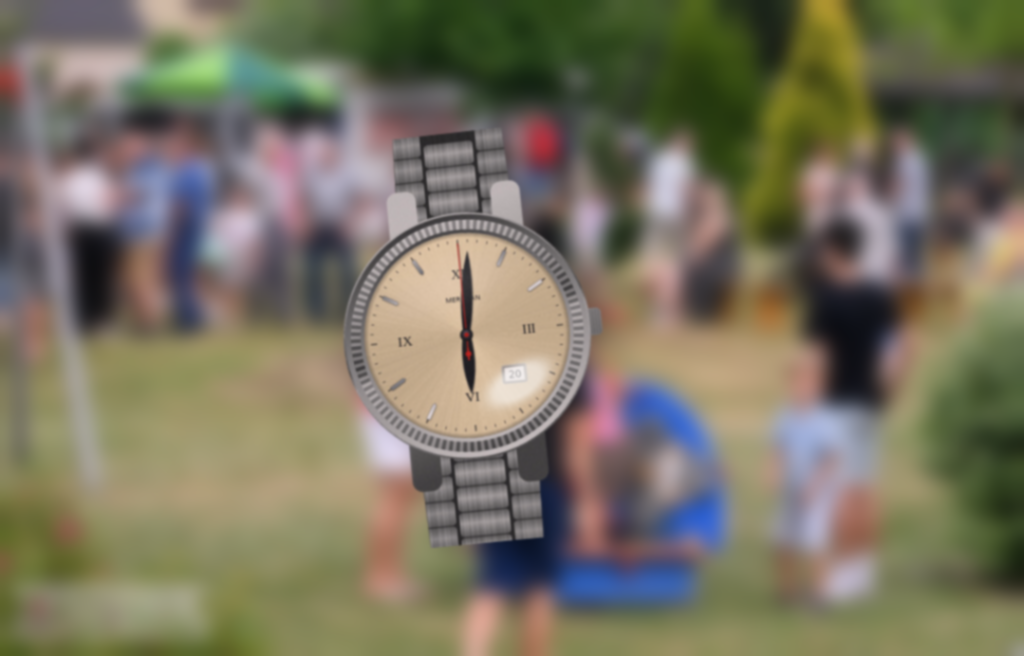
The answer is 6:01:00
